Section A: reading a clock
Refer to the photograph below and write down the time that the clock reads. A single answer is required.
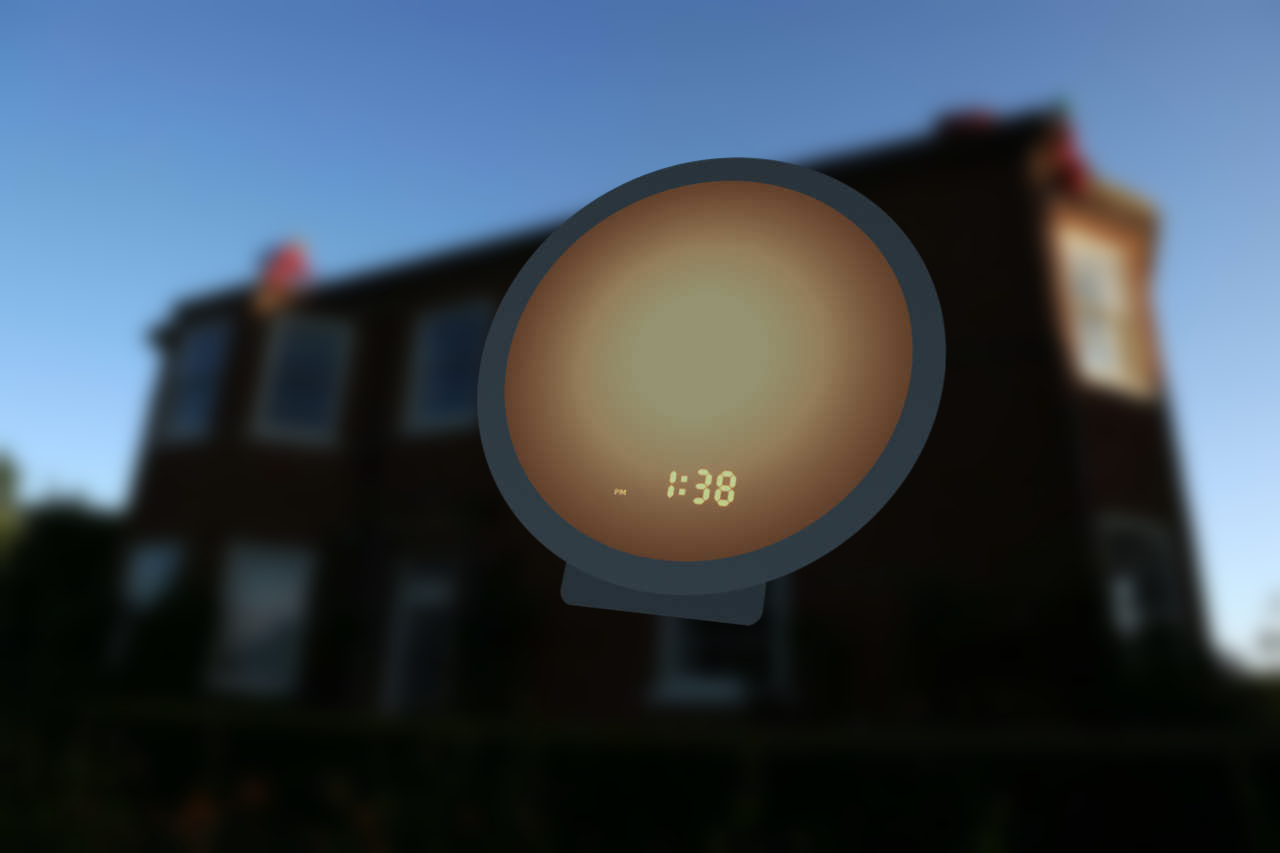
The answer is 1:38
